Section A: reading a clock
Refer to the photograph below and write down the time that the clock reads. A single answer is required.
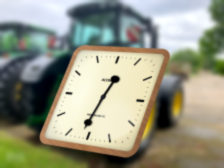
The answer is 12:32
